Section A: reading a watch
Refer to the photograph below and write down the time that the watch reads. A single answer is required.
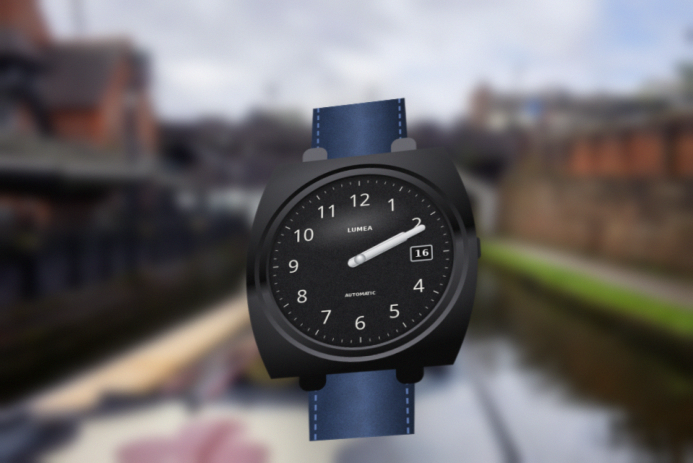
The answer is 2:11
